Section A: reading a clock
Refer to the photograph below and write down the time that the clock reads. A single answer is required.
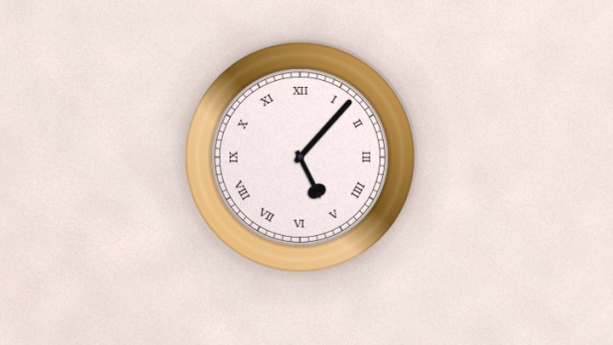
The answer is 5:07
